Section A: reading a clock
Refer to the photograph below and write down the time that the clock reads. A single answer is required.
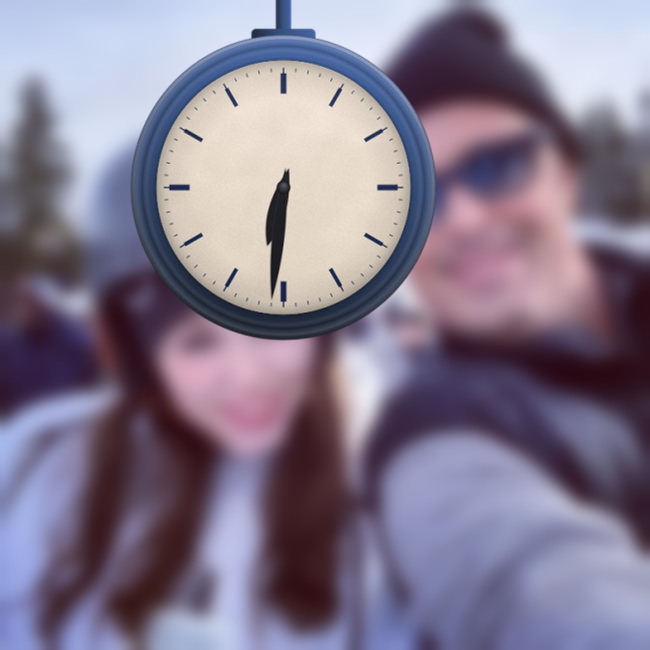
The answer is 6:31
